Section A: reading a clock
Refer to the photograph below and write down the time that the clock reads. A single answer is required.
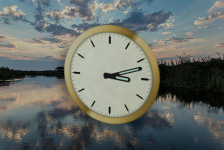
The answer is 3:12
